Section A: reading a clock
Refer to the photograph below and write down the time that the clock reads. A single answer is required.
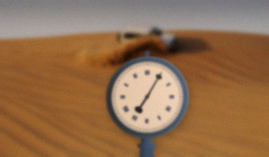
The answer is 7:05
